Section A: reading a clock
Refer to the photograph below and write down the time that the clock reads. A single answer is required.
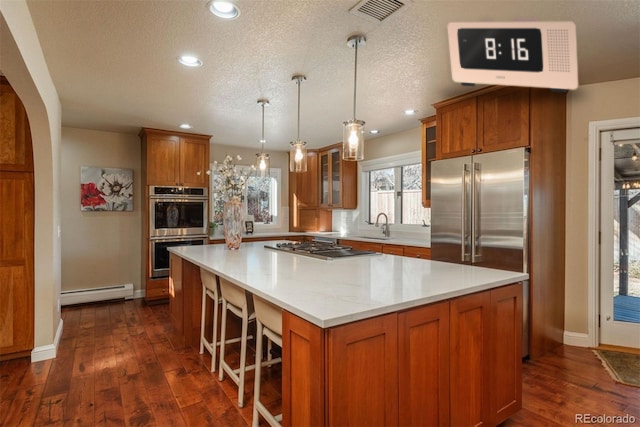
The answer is 8:16
